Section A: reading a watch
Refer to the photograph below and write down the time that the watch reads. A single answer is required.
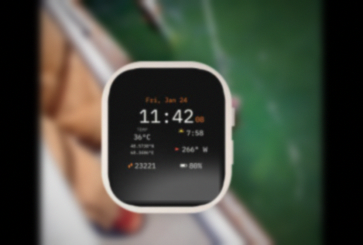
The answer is 11:42
